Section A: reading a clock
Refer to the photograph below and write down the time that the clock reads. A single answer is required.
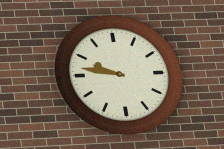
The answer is 9:47
